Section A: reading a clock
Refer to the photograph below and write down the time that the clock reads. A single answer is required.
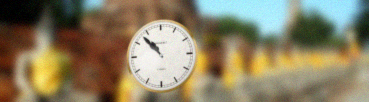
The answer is 10:53
